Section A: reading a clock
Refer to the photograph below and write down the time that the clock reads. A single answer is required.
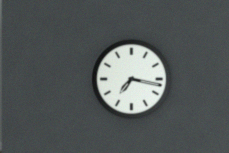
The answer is 7:17
